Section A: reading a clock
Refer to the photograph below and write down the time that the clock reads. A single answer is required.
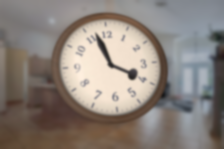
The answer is 3:57
